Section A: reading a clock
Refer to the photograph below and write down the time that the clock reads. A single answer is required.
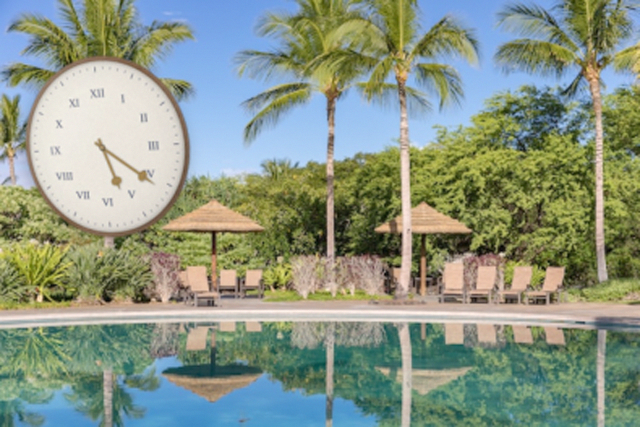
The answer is 5:21
